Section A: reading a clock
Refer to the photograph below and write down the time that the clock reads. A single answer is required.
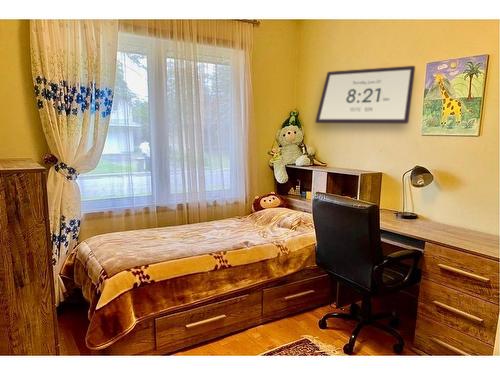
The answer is 8:21
